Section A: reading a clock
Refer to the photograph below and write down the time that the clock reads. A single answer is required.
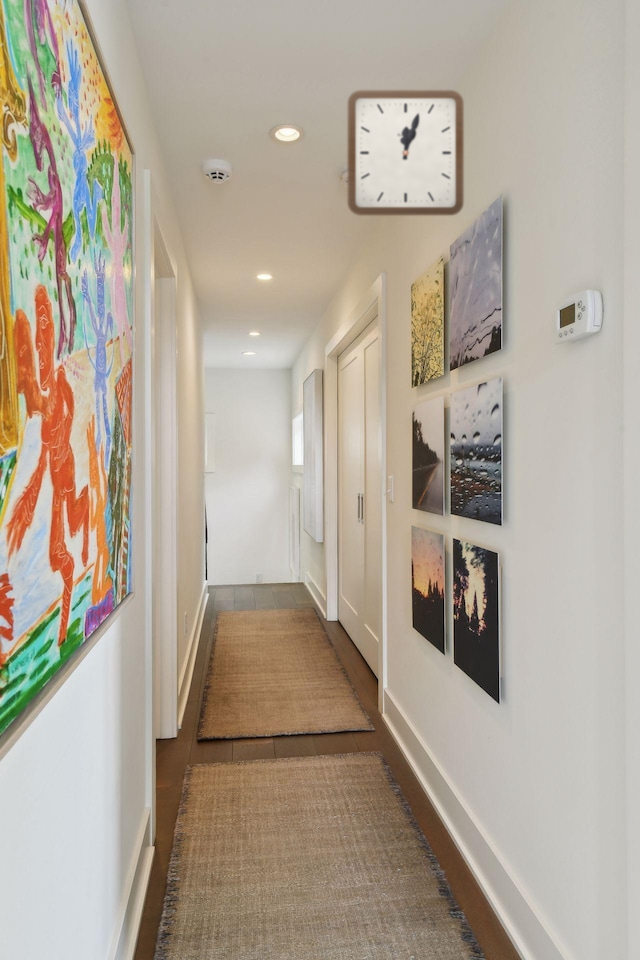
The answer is 12:03
